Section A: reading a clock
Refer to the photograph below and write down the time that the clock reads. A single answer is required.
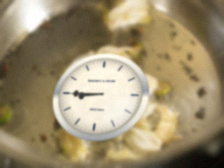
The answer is 8:45
